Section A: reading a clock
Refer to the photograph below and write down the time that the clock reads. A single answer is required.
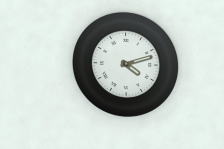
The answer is 4:12
